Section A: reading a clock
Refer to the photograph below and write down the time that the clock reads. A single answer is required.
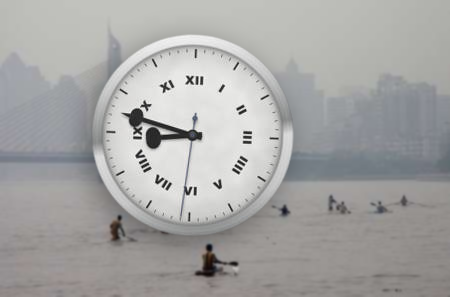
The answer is 8:47:31
